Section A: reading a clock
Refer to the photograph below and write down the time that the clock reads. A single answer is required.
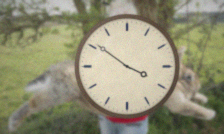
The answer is 3:51
